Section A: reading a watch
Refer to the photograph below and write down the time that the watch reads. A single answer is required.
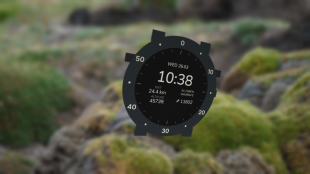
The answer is 10:38
